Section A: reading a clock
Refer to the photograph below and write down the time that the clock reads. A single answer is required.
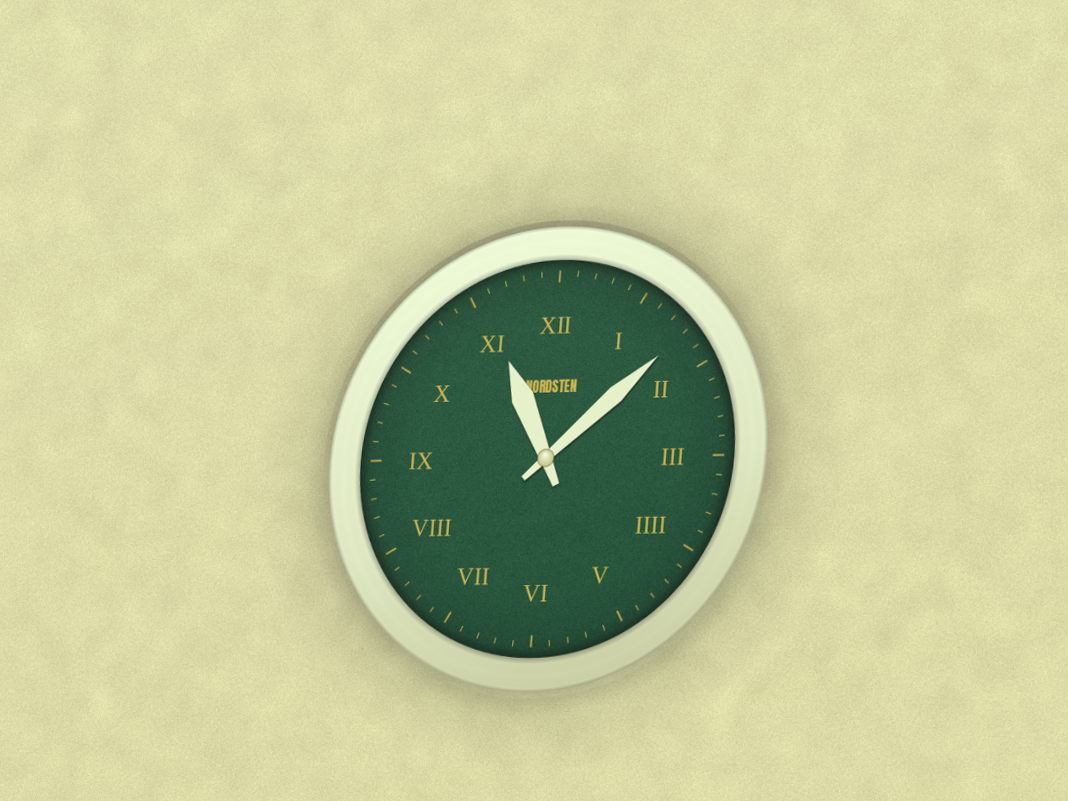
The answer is 11:08
